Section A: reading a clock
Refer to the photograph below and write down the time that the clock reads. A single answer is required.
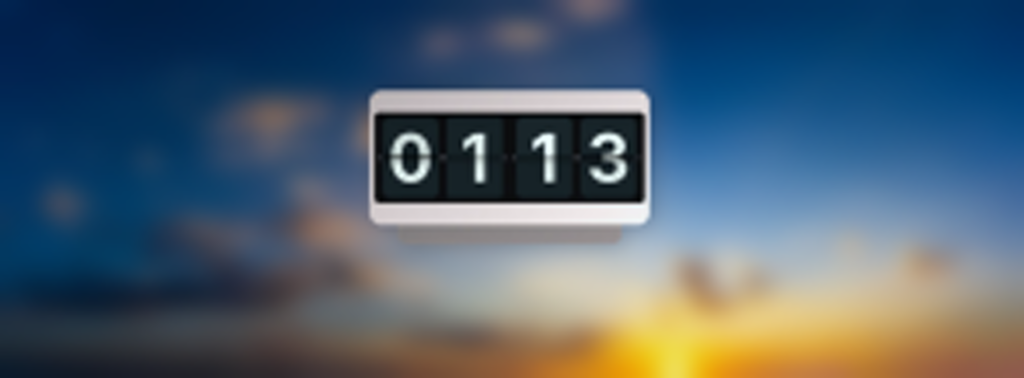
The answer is 1:13
